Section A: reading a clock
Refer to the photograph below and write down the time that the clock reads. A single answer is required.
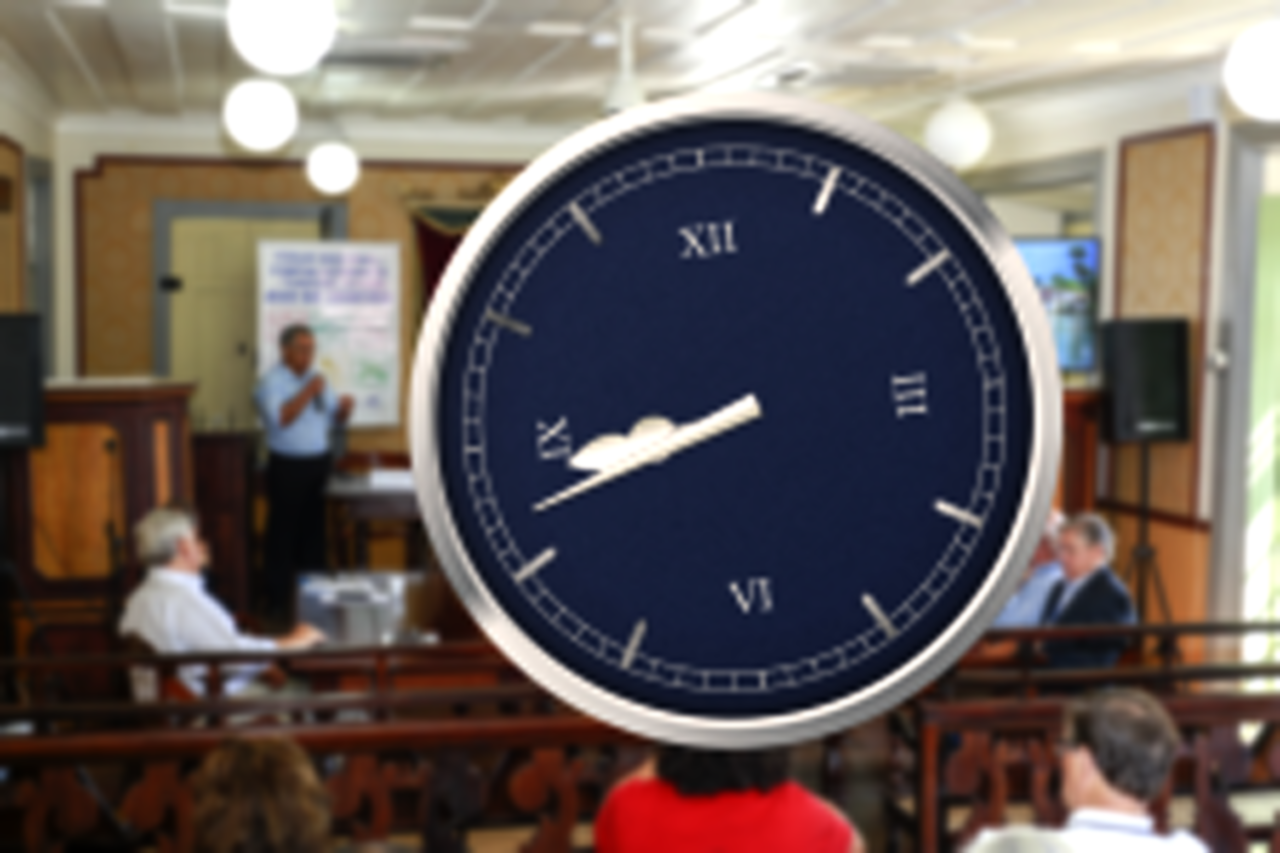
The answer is 8:42
